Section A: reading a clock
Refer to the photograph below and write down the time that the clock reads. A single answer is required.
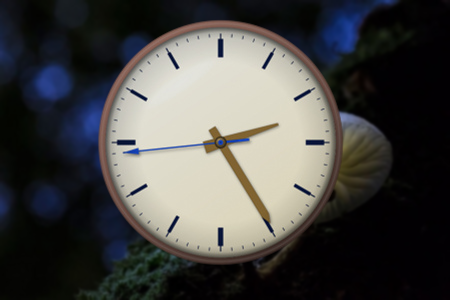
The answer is 2:24:44
